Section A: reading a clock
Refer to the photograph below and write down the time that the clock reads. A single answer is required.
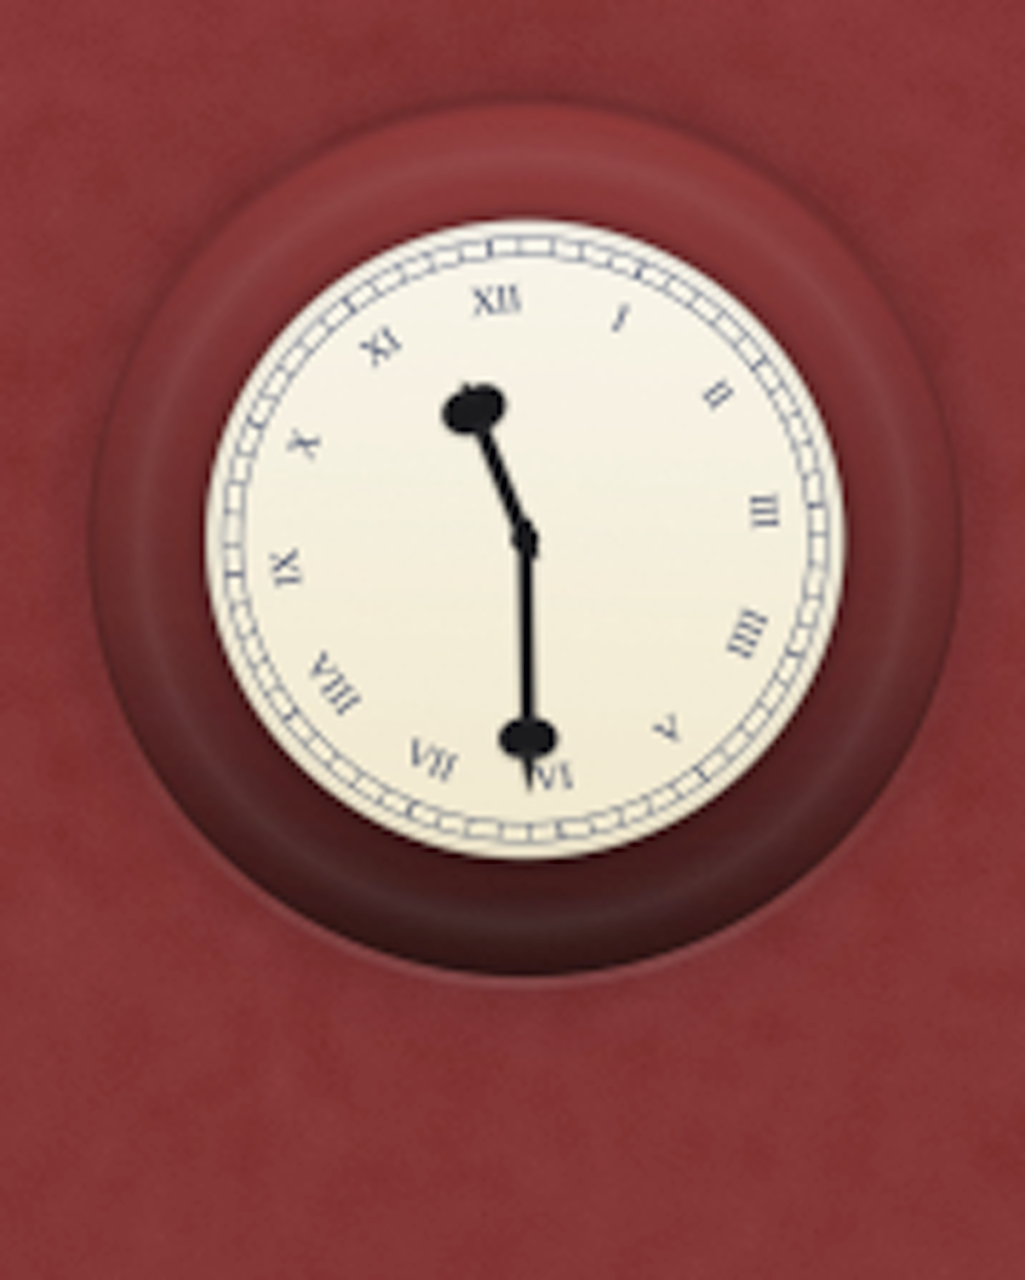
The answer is 11:31
